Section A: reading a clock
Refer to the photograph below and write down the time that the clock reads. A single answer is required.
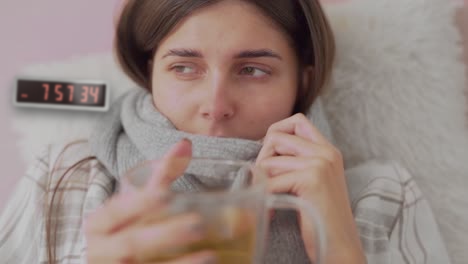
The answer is 7:57:34
